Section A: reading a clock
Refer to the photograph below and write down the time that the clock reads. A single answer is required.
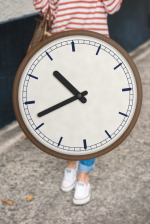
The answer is 10:42
